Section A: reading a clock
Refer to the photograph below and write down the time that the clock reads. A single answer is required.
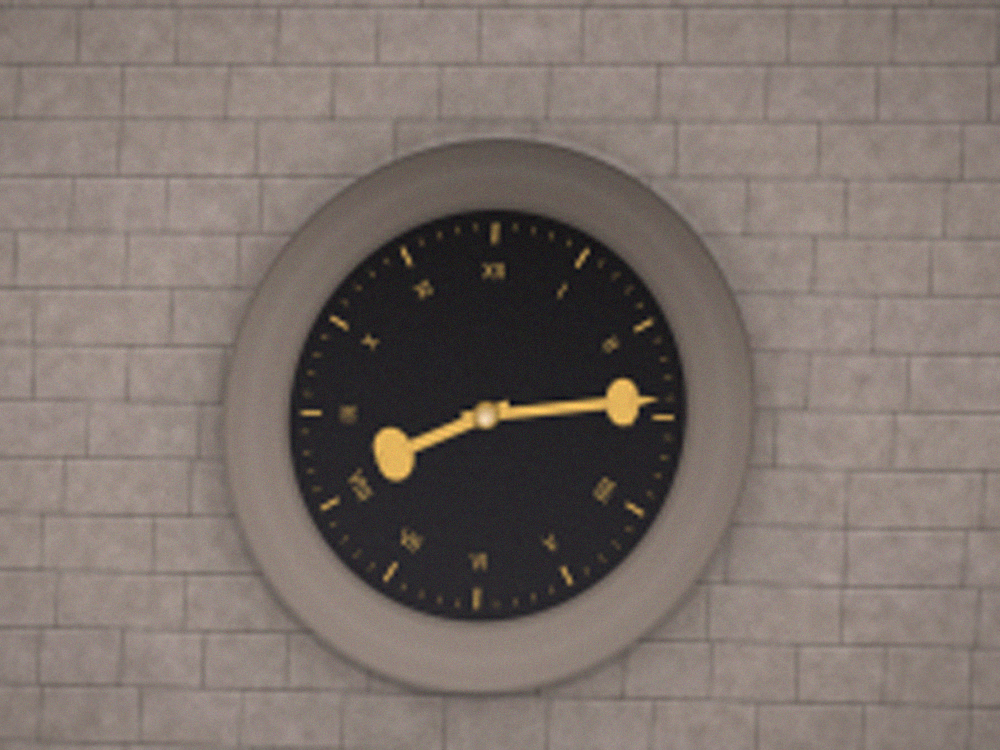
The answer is 8:14
